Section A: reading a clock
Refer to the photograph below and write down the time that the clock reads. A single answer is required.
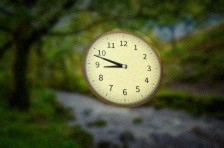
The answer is 8:48
